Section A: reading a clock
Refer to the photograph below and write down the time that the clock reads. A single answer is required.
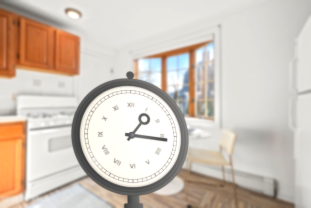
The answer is 1:16
